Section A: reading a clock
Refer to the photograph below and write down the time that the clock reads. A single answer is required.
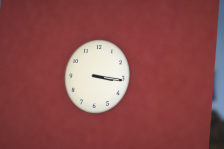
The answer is 3:16
